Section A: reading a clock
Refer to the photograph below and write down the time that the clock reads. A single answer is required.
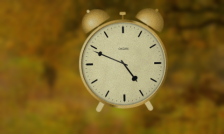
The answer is 4:49
